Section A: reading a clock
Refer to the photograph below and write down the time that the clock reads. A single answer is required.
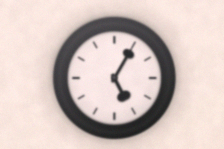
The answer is 5:05
